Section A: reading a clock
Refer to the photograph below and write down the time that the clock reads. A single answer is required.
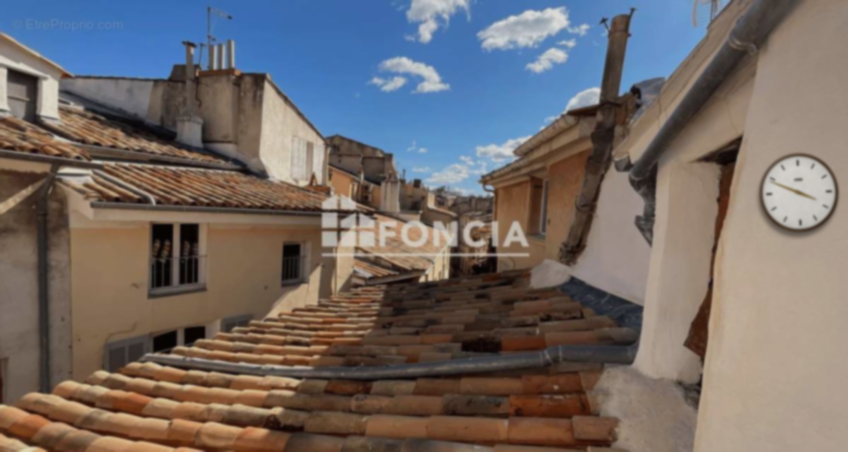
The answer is 3:49
